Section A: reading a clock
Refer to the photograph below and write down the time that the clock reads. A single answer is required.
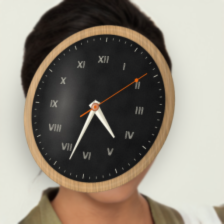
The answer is 4:33:09
